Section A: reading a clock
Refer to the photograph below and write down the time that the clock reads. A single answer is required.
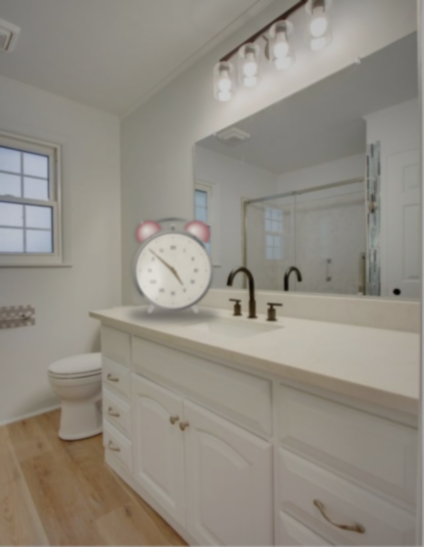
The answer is 4:52
